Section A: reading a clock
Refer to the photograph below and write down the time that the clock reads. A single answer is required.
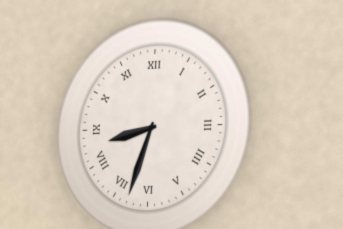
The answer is 8:33
